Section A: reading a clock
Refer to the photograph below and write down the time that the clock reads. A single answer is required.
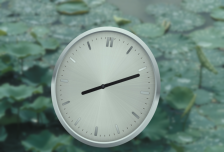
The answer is 8:11
